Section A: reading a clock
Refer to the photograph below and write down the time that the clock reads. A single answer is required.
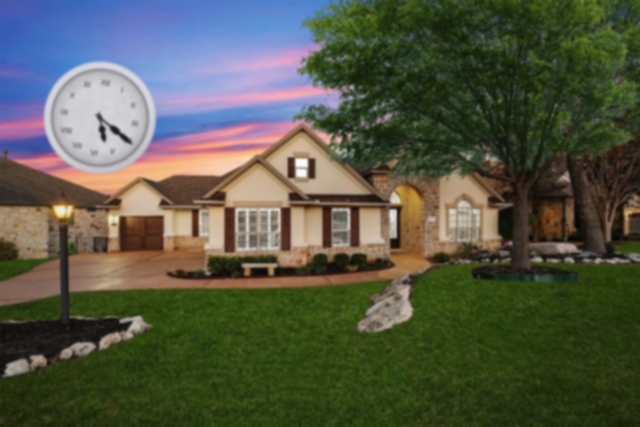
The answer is 5:20
